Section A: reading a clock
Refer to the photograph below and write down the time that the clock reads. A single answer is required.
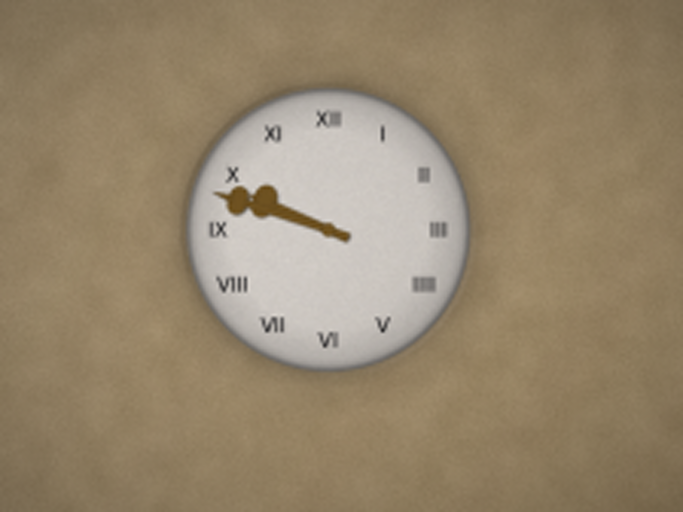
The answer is 9:48
